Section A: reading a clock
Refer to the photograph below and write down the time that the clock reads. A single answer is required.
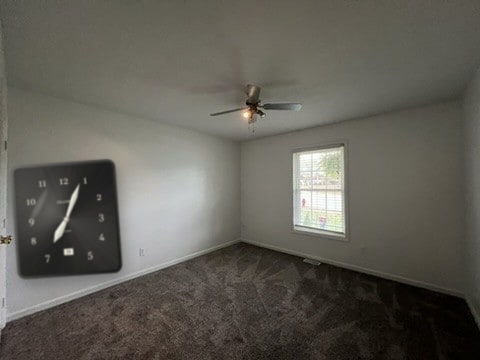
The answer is 7:04
